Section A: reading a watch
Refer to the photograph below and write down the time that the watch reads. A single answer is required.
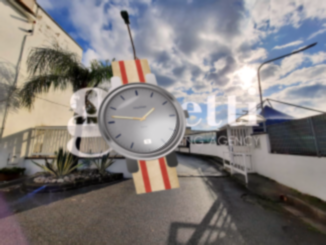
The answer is 1:47
